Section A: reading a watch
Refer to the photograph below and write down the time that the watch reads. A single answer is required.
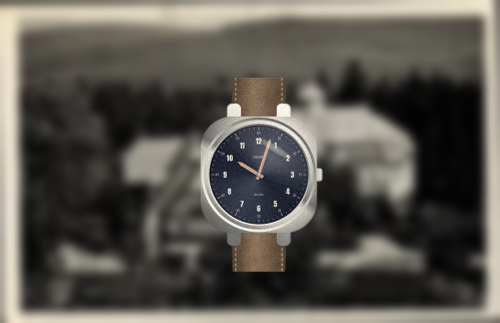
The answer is 10:03
